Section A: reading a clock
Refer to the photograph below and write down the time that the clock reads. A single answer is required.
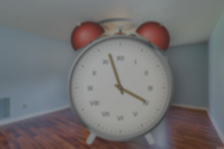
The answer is 3:57
